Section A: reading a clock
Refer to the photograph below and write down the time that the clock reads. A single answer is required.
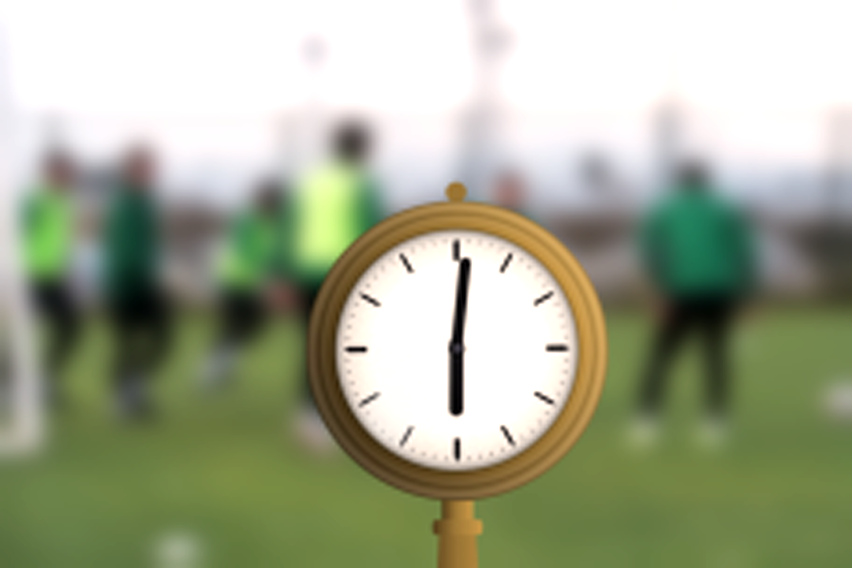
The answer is 6:01
